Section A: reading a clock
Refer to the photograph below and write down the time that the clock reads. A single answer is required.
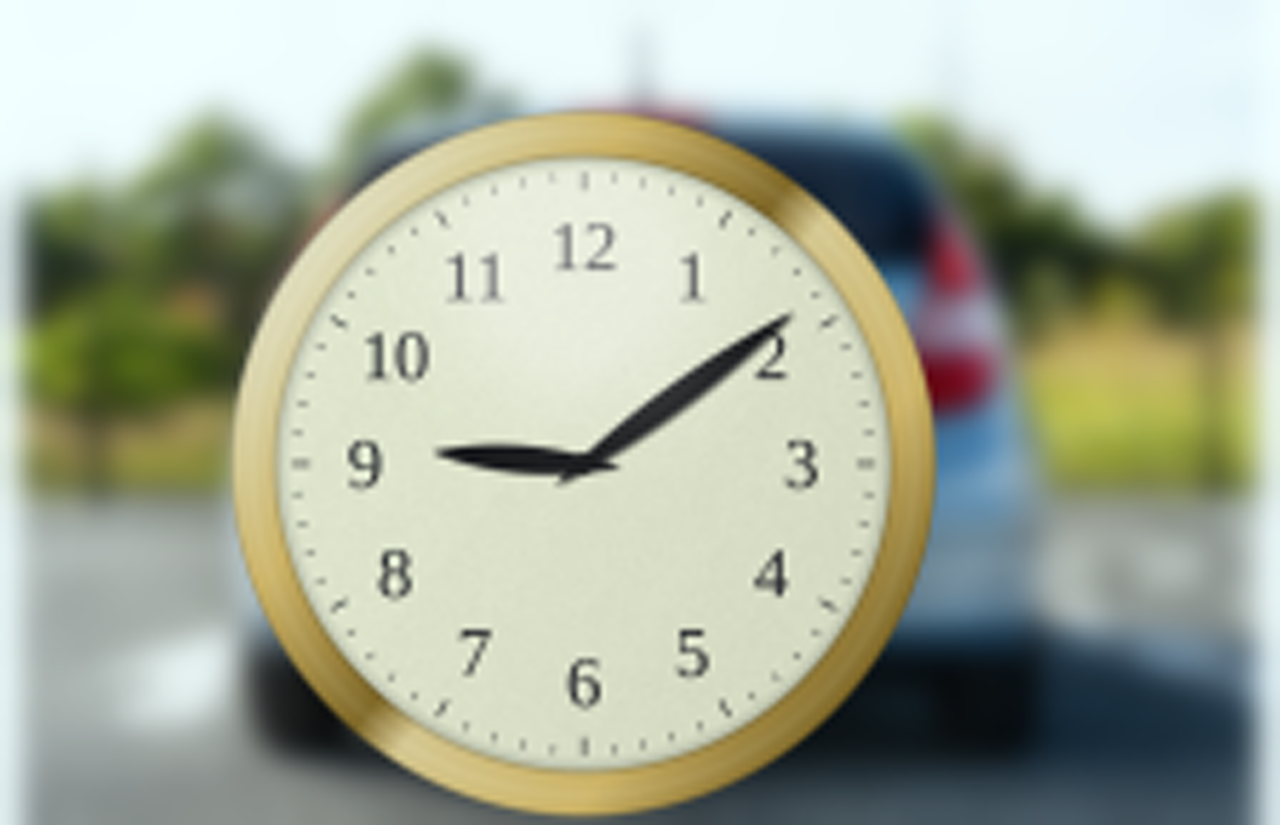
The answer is 9:09
